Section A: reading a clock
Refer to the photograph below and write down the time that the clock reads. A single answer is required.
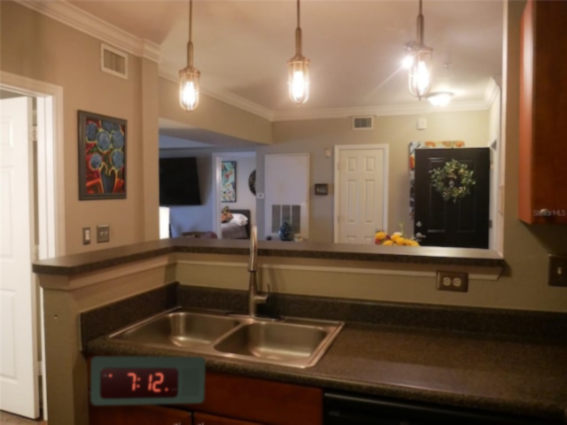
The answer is 7:12
